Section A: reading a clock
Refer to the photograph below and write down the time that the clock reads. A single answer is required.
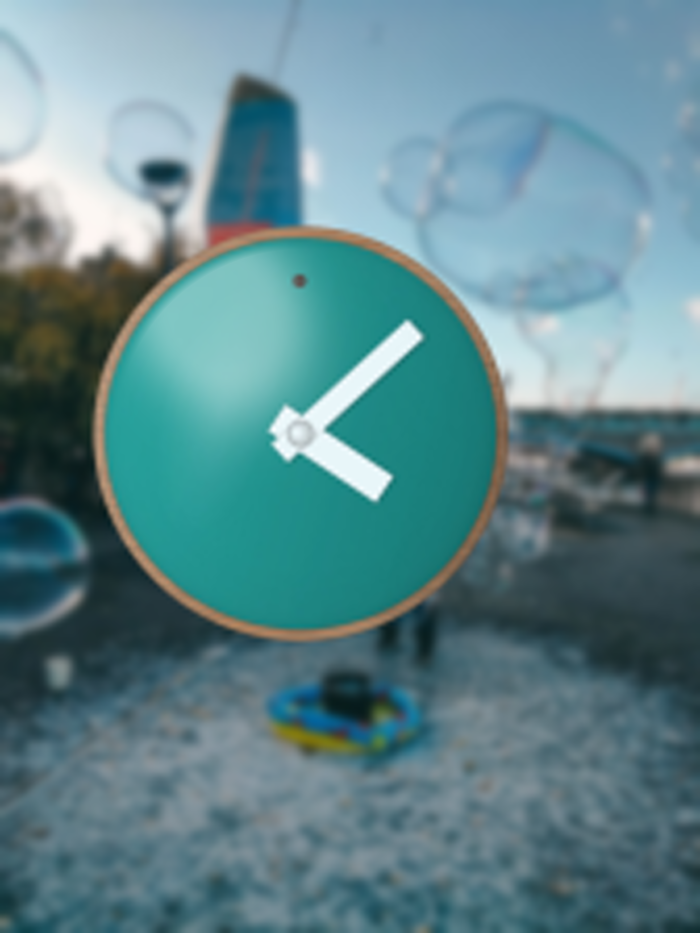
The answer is 4:08
